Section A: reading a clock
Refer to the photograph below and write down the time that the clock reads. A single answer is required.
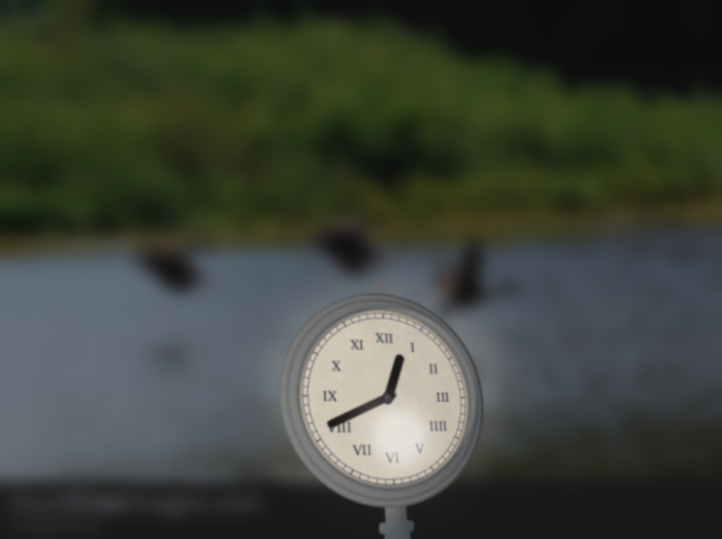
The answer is 12:41
